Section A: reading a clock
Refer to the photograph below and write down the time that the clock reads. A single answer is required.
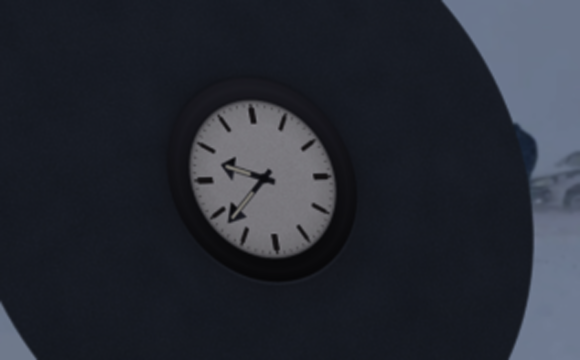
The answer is 9:38
